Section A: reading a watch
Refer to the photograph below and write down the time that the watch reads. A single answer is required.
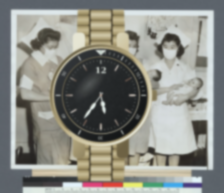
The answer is 5:36
